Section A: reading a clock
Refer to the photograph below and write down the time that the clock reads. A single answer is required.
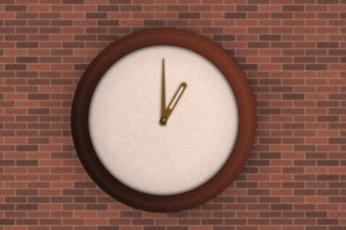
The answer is 1:00
